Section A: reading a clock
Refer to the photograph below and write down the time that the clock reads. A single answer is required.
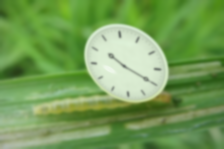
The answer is 10:20
